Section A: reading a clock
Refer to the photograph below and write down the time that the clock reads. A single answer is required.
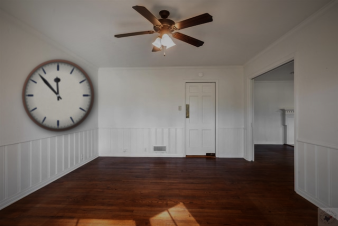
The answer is 11:53
